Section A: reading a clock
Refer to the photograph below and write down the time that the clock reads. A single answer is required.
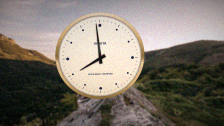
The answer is 7:59
